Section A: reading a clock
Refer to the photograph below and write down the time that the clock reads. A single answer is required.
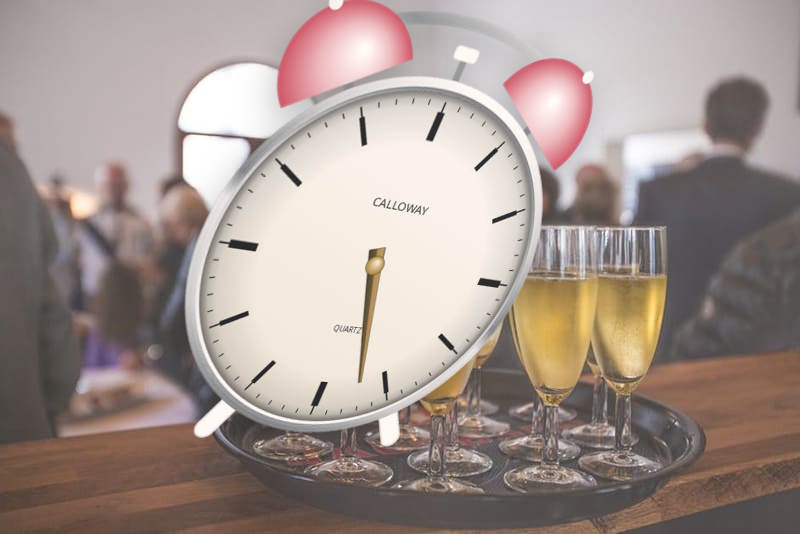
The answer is 5:27
